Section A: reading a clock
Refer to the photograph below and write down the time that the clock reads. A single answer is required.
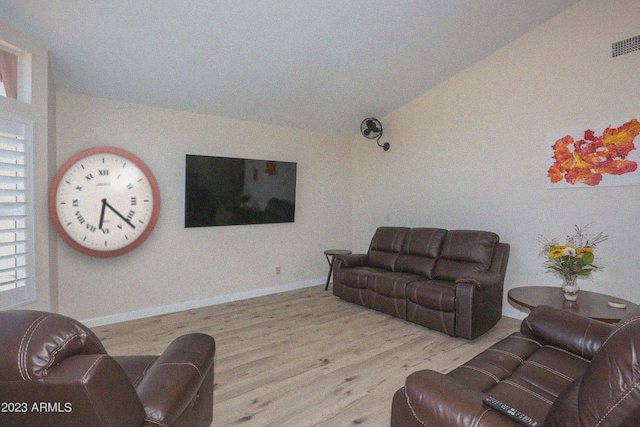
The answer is 6:22
